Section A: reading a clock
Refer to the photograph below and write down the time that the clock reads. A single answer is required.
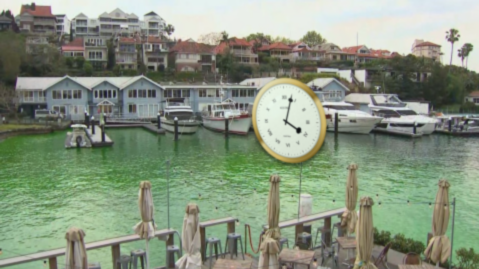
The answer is 4:03
